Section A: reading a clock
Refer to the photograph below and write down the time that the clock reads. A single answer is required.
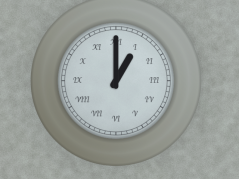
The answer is 1:00
